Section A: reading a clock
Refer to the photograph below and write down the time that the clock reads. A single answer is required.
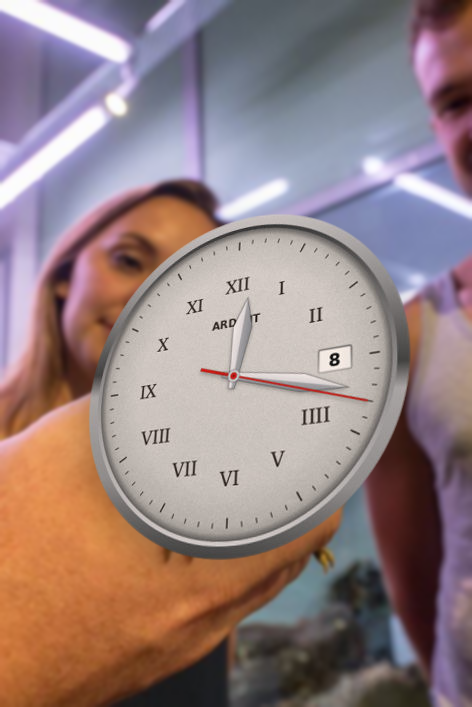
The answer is 12:17:18
